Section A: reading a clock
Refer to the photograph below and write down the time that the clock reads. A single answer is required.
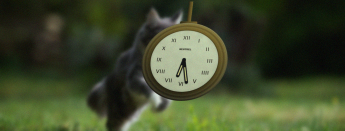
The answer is 6:28
